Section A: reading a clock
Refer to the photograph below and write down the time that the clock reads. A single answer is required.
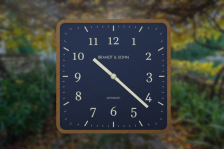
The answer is 10:22
